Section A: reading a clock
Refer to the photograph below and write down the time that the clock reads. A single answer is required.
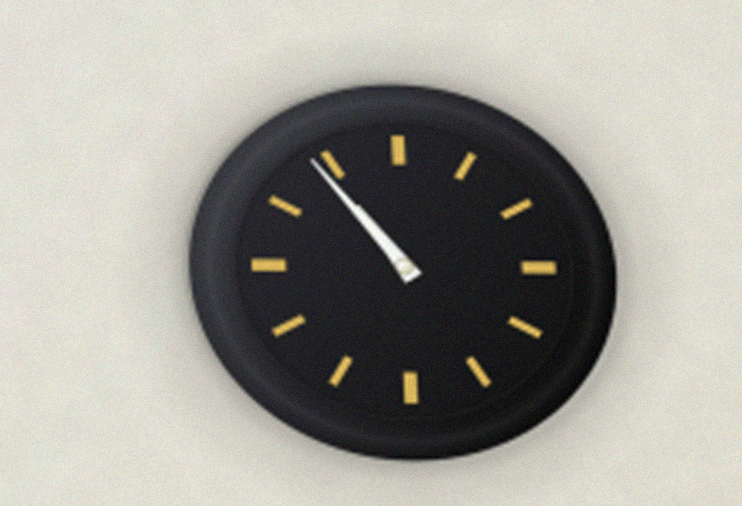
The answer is 10:54
